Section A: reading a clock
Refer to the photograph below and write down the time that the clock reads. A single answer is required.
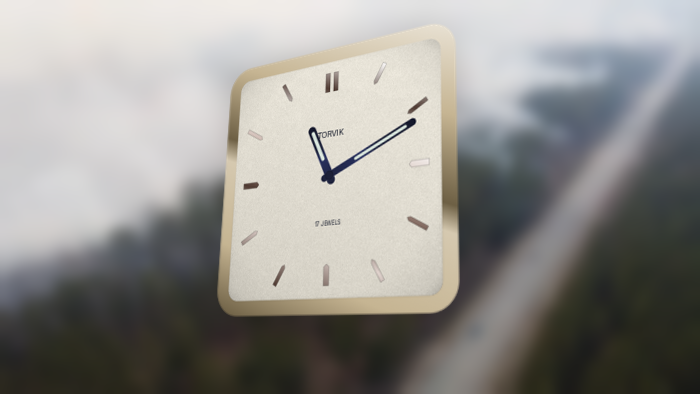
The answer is 11:11
